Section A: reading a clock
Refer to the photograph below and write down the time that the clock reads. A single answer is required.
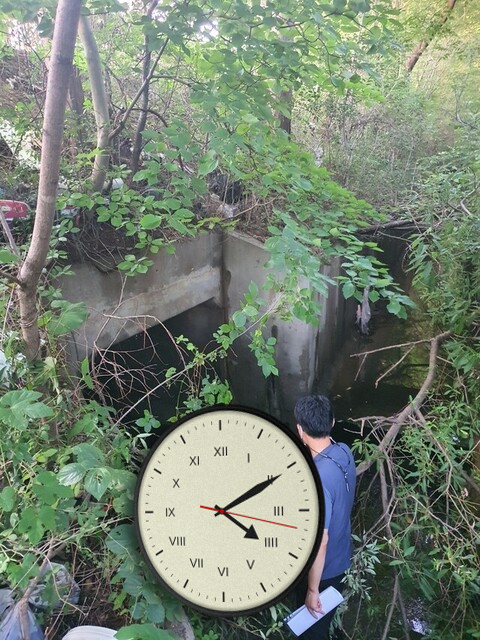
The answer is 4:10:17
